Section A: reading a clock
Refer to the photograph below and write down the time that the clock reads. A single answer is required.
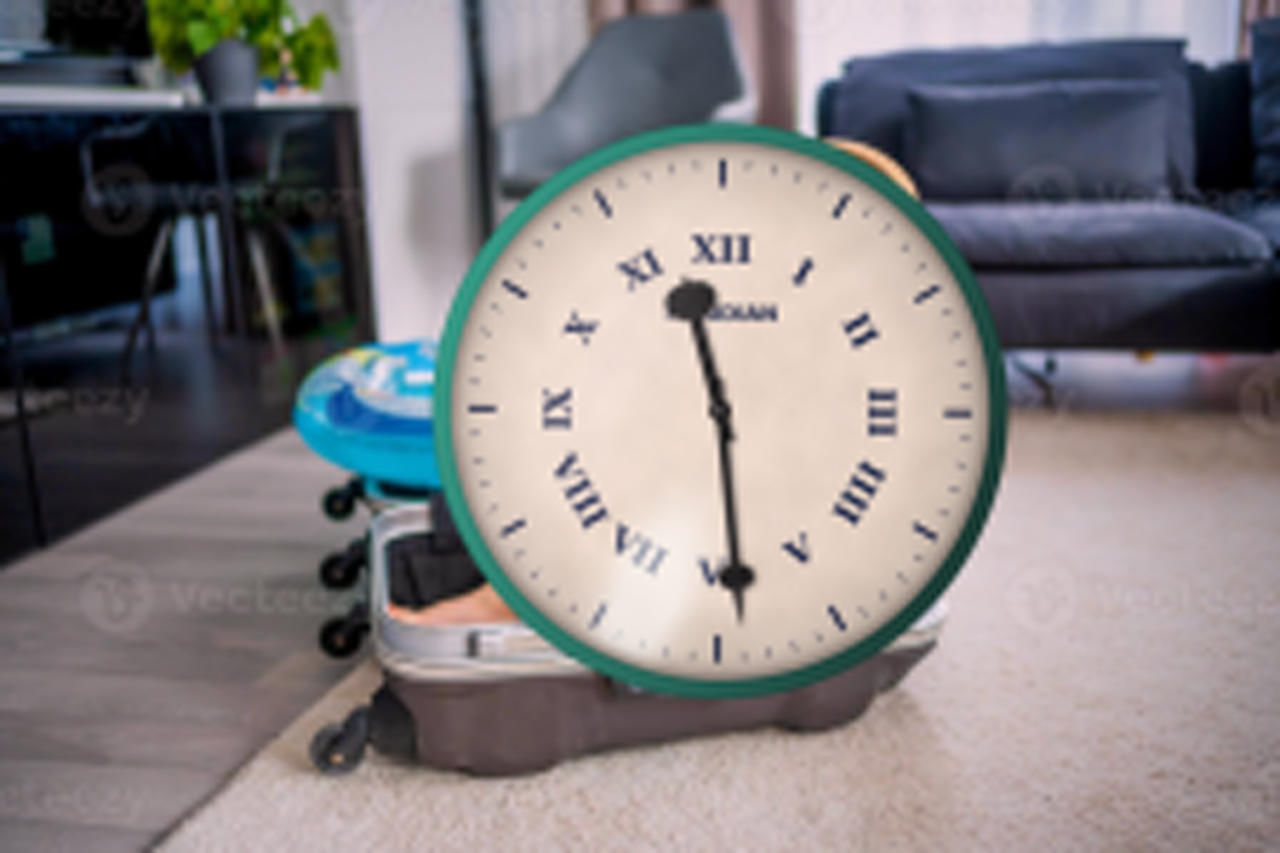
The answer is 11:29
